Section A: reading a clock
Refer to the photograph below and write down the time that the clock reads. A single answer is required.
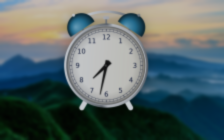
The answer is 7:32
